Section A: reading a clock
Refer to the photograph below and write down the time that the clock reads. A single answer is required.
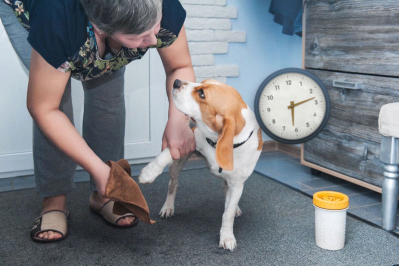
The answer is 6:13
